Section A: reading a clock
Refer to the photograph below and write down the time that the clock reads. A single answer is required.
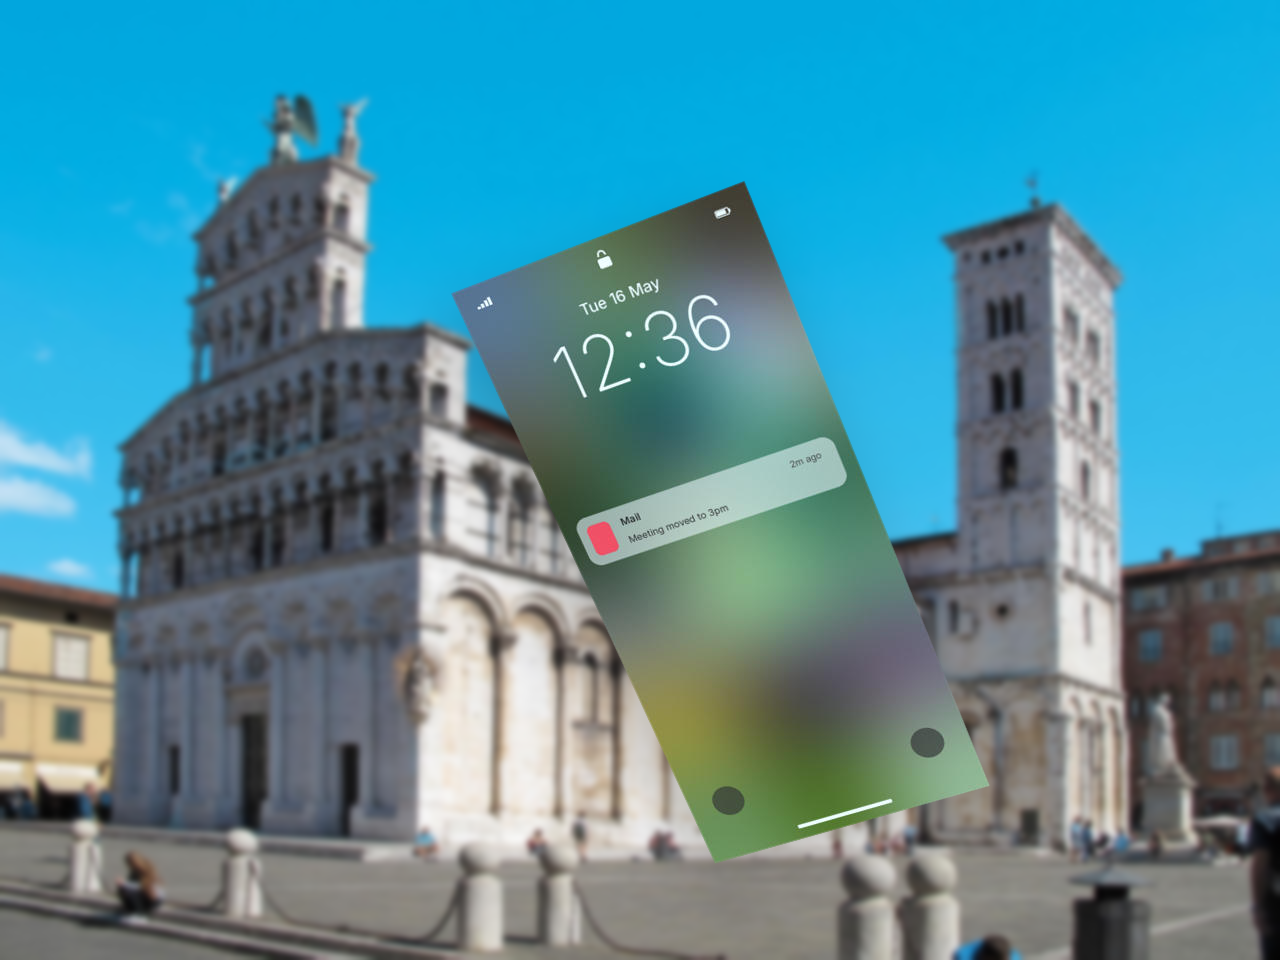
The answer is 12:36
